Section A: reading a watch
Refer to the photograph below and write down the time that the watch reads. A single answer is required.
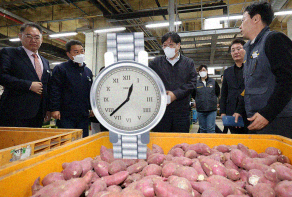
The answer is 12:38
